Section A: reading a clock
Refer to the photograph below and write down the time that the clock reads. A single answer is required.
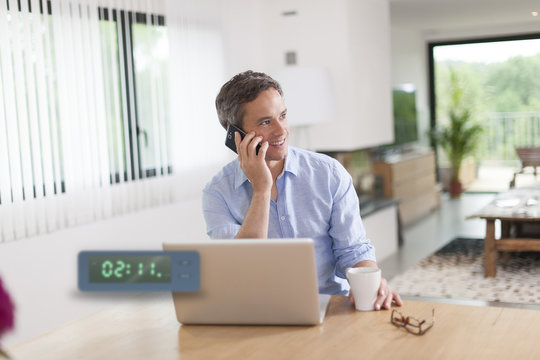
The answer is 2:11
